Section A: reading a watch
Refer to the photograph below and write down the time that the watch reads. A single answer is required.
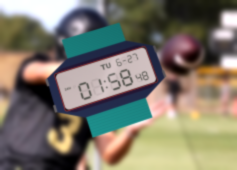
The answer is 1:58
